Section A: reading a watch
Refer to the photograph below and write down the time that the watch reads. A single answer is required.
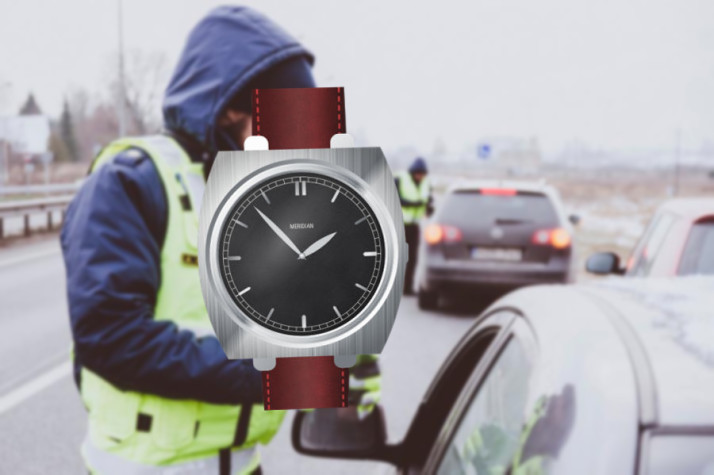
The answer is 1:53
